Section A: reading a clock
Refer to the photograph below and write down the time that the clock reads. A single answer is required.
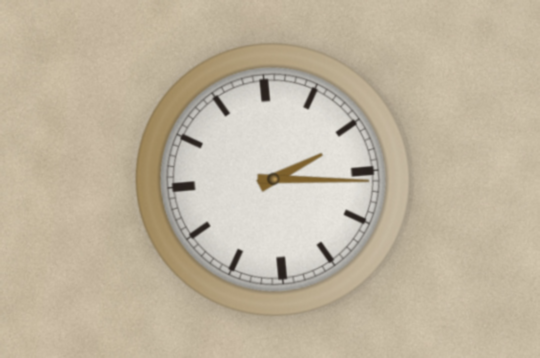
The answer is 2:16
